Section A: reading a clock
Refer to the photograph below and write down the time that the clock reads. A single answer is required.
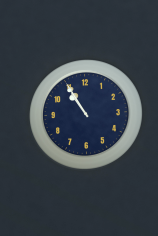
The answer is 10:55
